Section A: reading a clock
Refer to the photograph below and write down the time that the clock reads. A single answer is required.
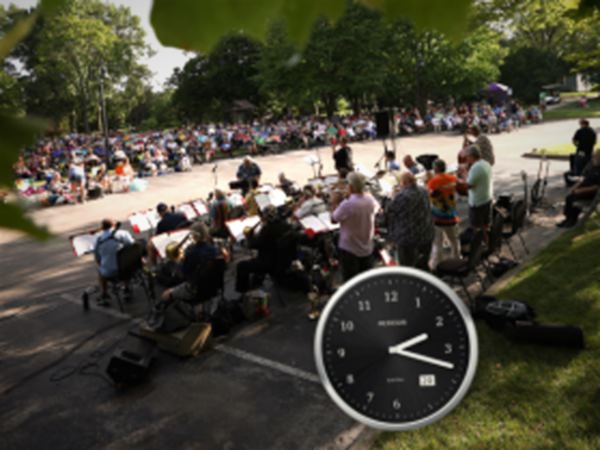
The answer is 2:18
